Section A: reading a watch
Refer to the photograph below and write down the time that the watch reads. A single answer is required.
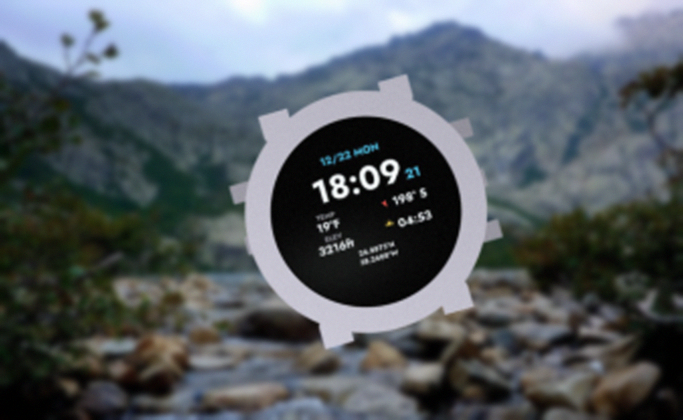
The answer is 18:09
